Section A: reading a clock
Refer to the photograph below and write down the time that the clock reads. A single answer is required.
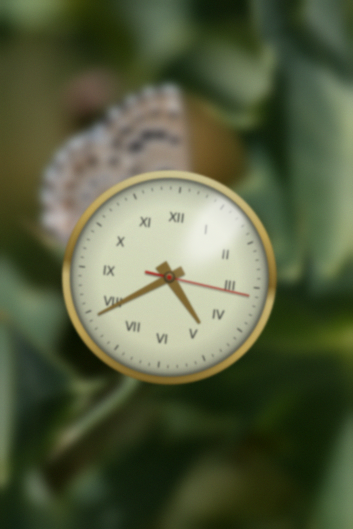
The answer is 4:39:16
